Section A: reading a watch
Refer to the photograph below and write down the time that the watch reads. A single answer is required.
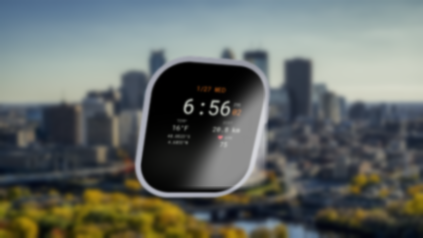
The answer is 6:56
